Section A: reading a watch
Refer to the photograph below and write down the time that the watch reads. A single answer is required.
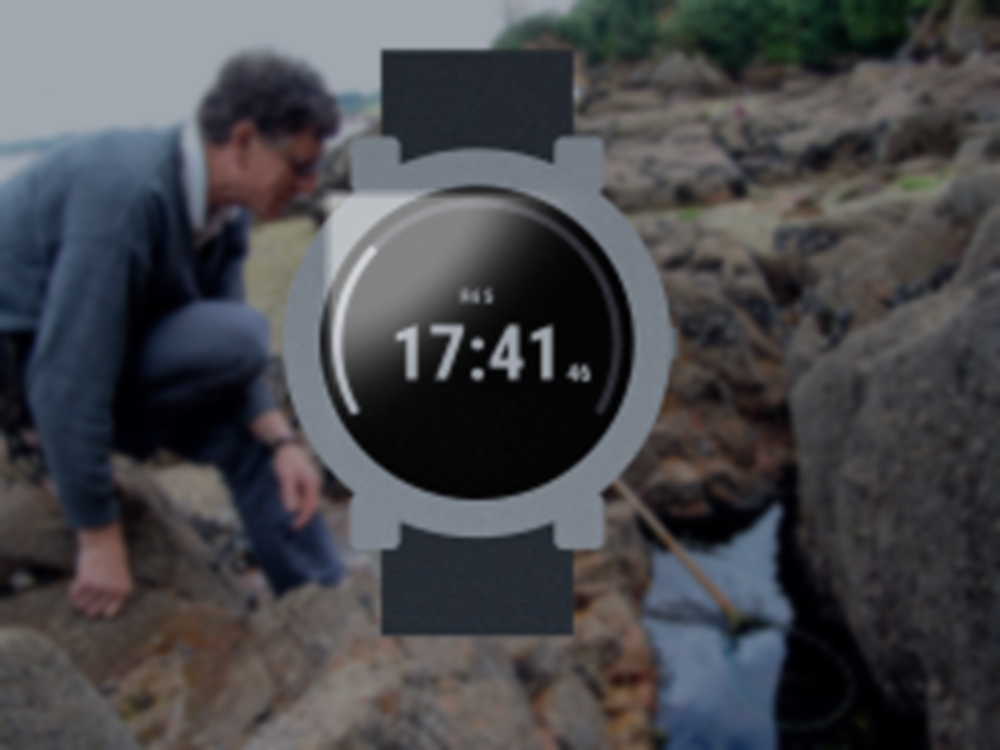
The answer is 17:41
